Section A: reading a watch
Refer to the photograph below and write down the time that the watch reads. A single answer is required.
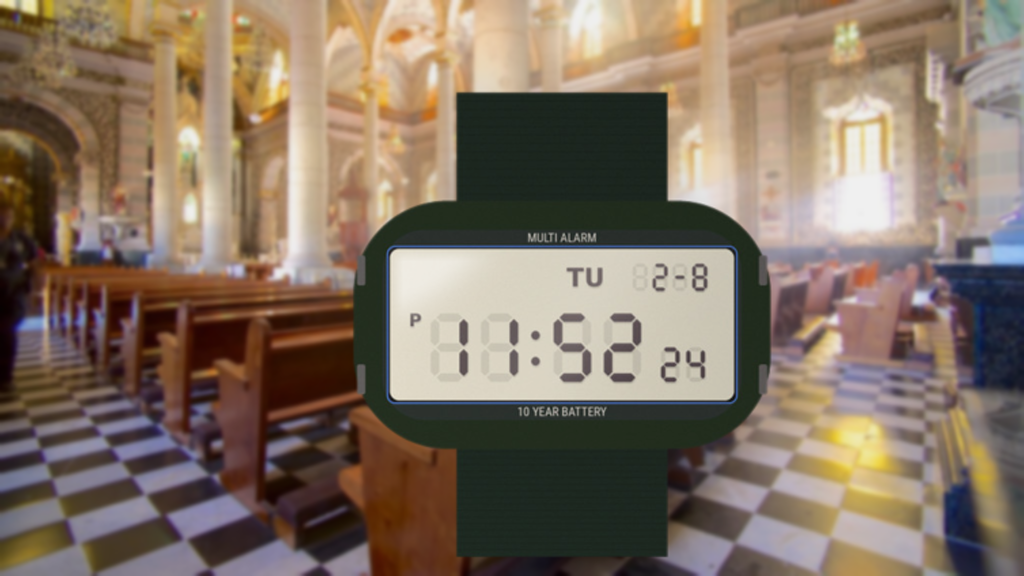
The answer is 11:52:24
